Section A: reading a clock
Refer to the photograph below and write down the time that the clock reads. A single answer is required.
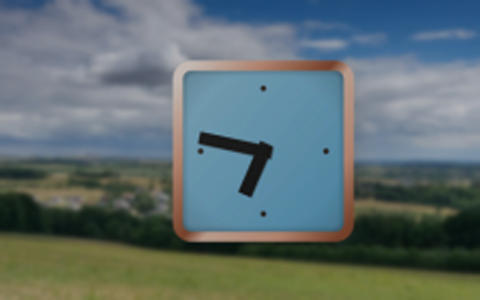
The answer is 6:47
